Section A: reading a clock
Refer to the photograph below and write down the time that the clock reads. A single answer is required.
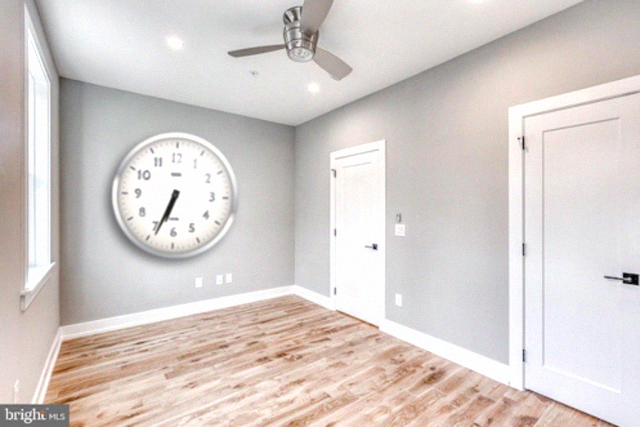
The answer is 6:34
